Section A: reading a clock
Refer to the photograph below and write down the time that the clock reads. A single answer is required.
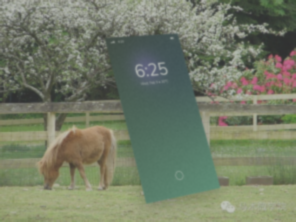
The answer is 6:25
